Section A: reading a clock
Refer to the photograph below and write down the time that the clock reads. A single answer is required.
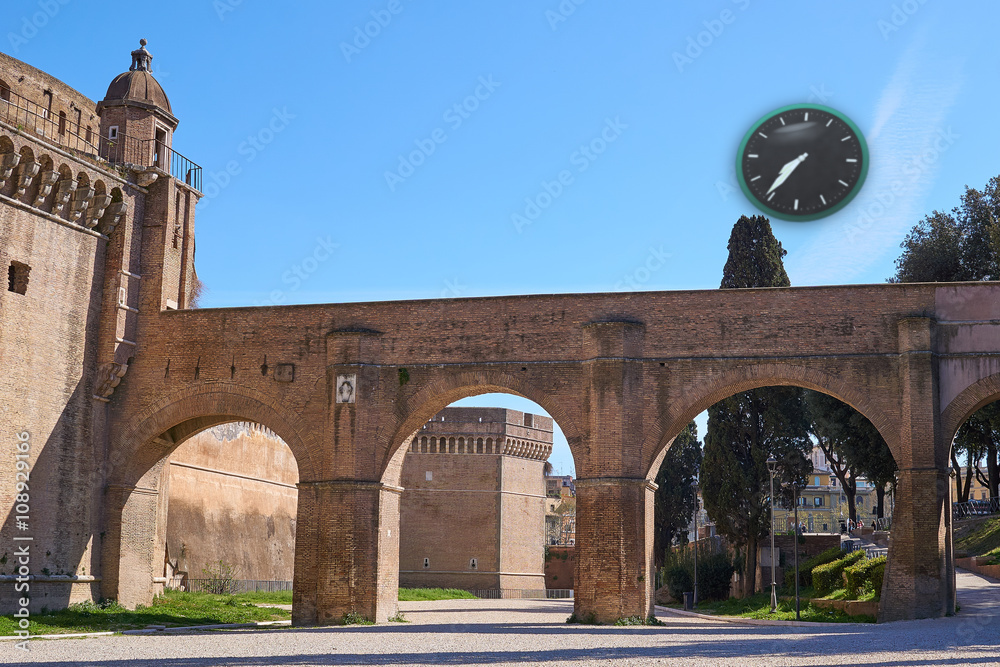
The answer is 7:36
